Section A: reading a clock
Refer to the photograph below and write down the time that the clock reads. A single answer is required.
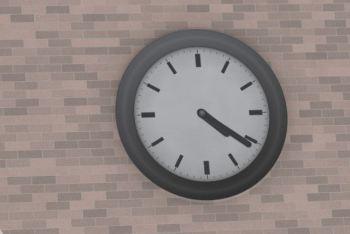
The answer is 4:21
